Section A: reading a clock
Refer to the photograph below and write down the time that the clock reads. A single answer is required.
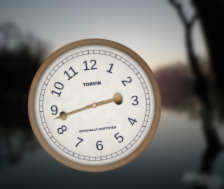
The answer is 2:43
